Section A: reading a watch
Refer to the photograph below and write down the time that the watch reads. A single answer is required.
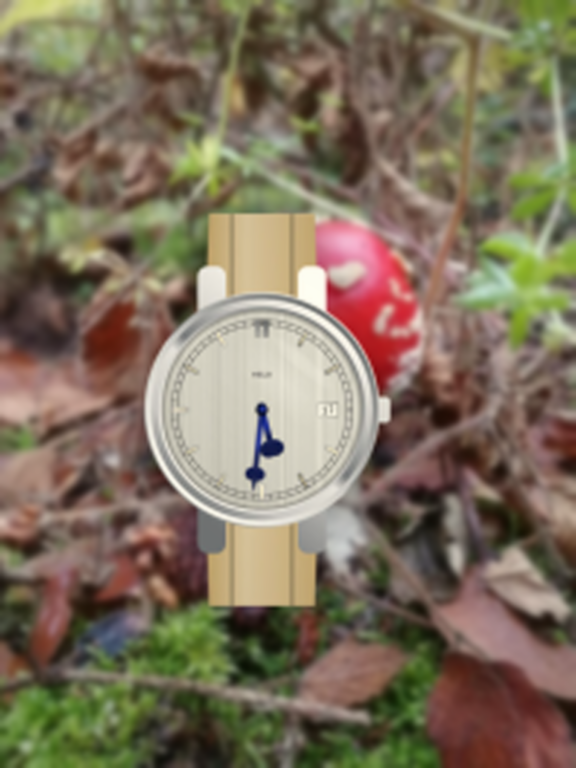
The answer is 5:31
